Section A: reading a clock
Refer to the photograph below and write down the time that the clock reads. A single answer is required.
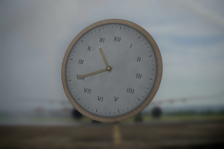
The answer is 10:40
